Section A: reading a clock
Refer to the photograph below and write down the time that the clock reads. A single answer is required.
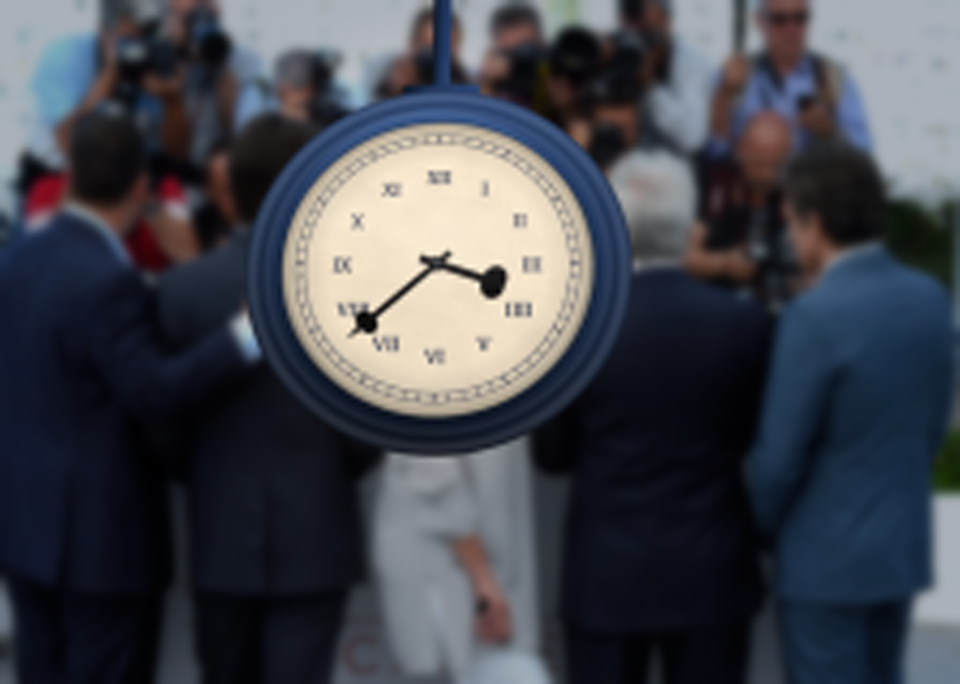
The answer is 3:38
